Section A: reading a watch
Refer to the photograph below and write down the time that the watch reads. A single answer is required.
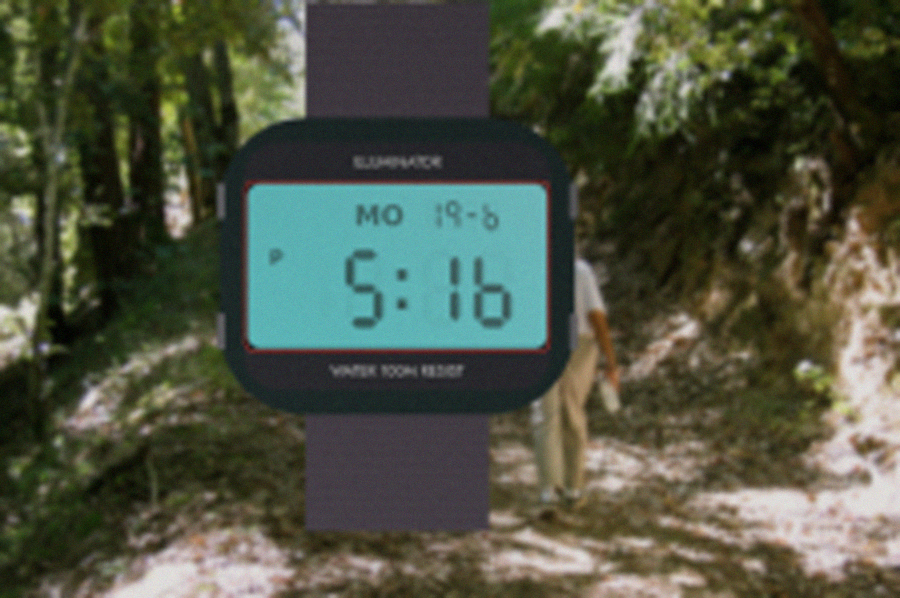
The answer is 5:16
